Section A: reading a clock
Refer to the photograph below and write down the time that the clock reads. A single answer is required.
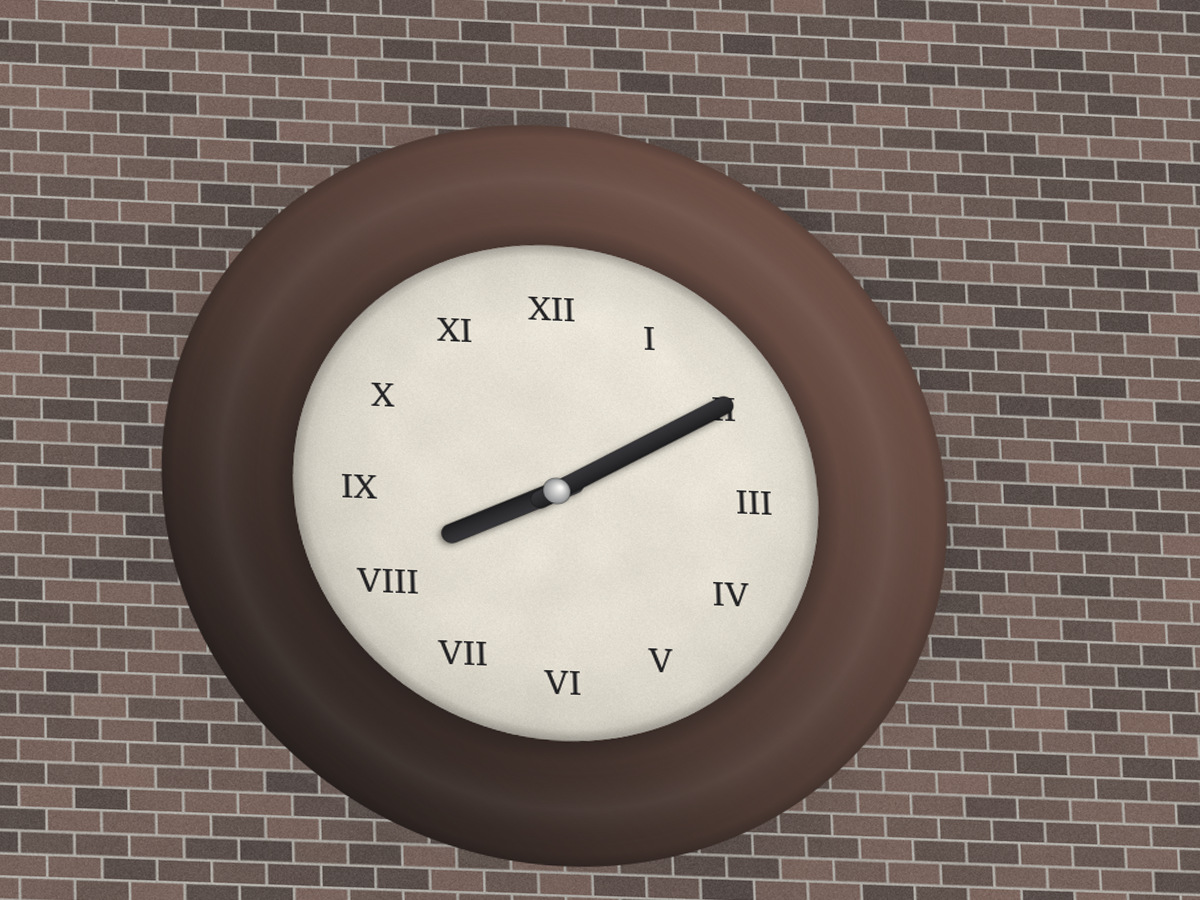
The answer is 8:10
